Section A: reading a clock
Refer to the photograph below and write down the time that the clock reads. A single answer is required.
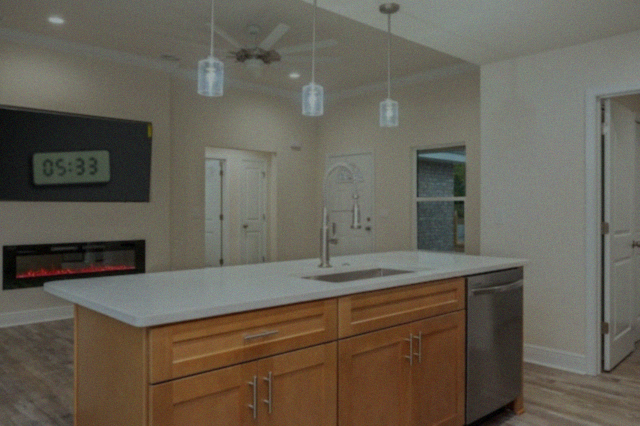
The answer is 5:33
